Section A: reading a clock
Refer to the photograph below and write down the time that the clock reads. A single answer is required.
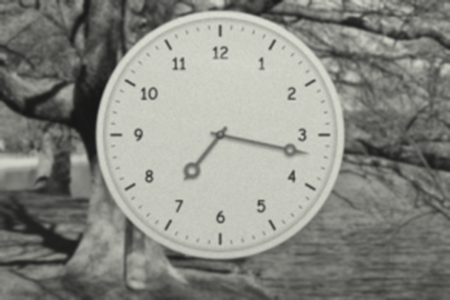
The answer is 7:17
